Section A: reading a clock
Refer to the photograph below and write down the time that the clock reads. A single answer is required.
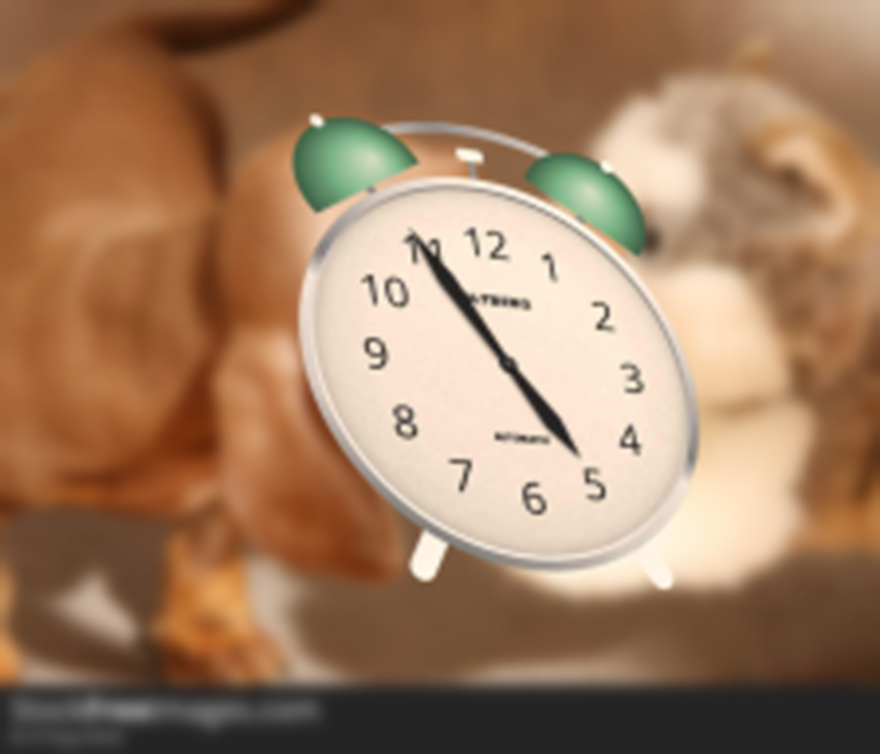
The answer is 4:55
